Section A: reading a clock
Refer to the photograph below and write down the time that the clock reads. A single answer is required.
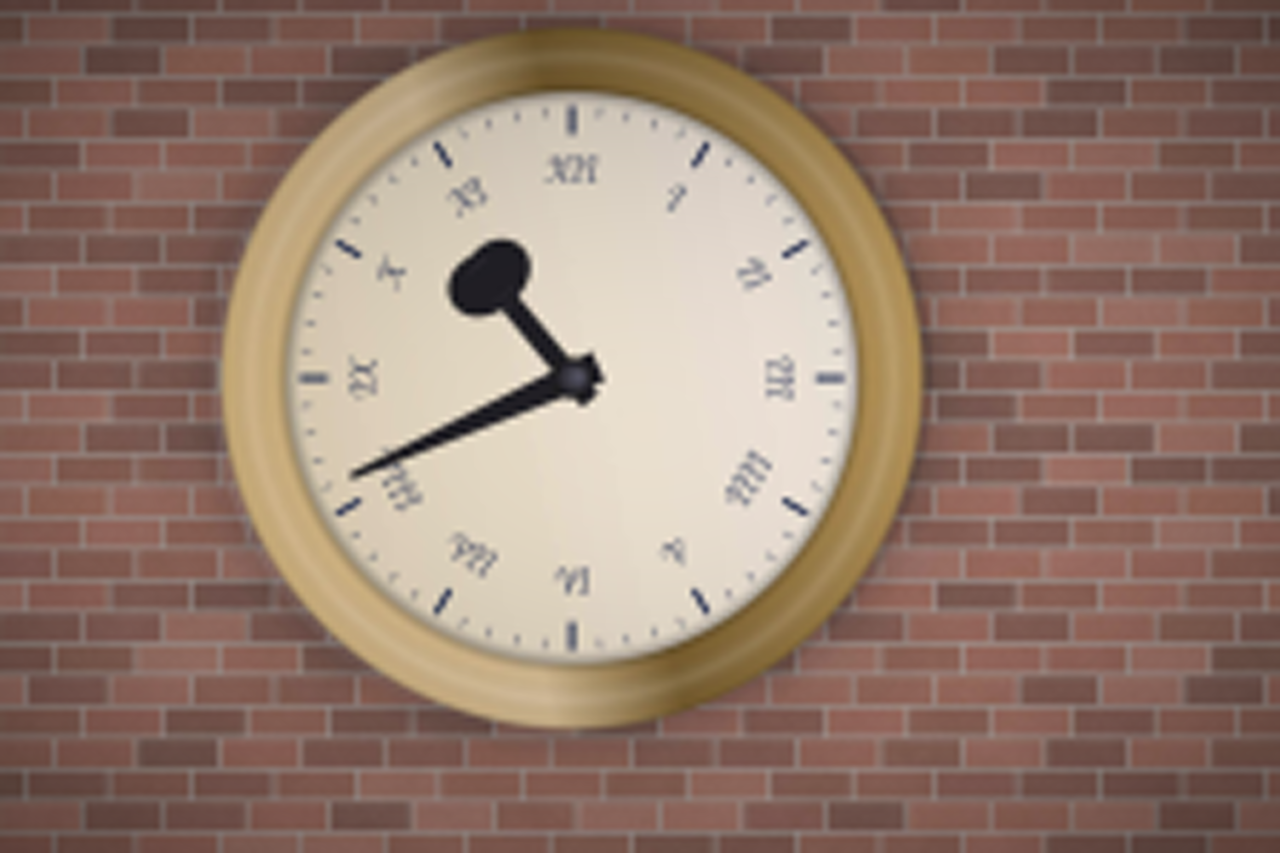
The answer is 10:41
